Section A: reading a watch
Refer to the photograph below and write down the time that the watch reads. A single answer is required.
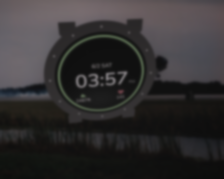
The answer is 3:57
